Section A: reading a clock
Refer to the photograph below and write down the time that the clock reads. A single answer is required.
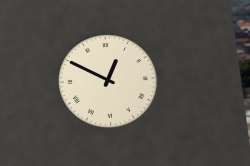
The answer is 12:50
